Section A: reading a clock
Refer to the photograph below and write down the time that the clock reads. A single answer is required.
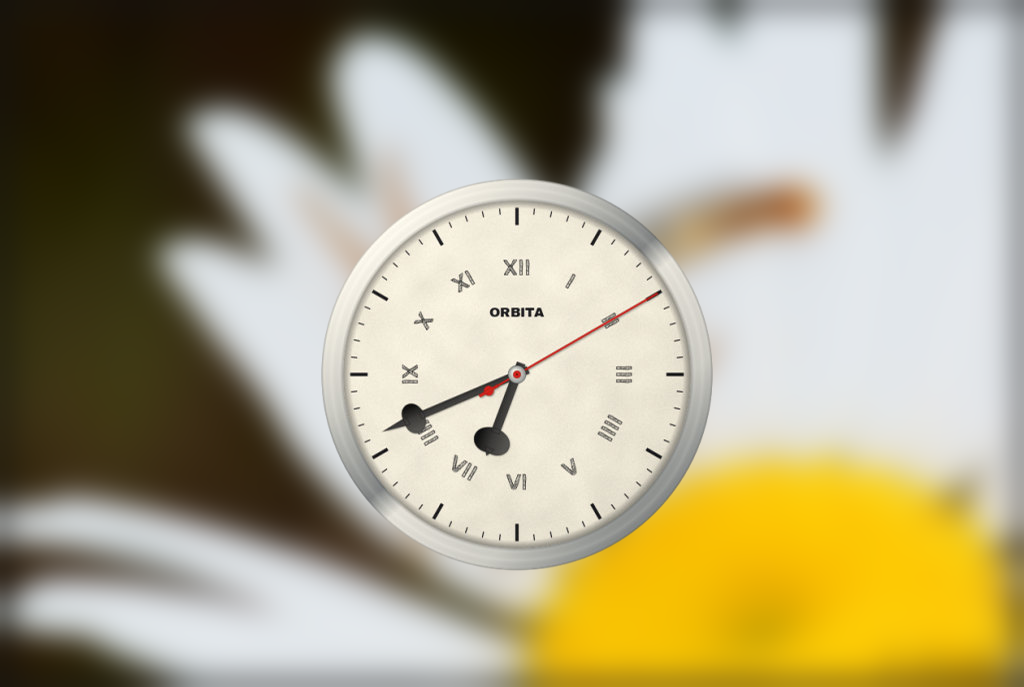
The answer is 6:41:10
